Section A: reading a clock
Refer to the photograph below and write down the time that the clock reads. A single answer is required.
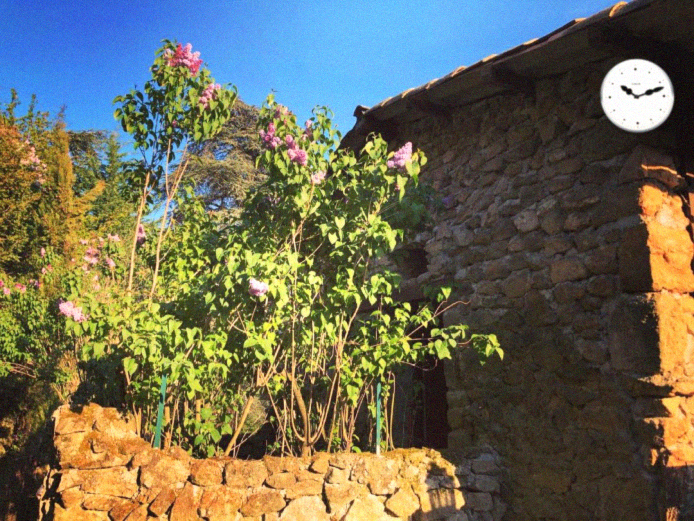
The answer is 10:12
